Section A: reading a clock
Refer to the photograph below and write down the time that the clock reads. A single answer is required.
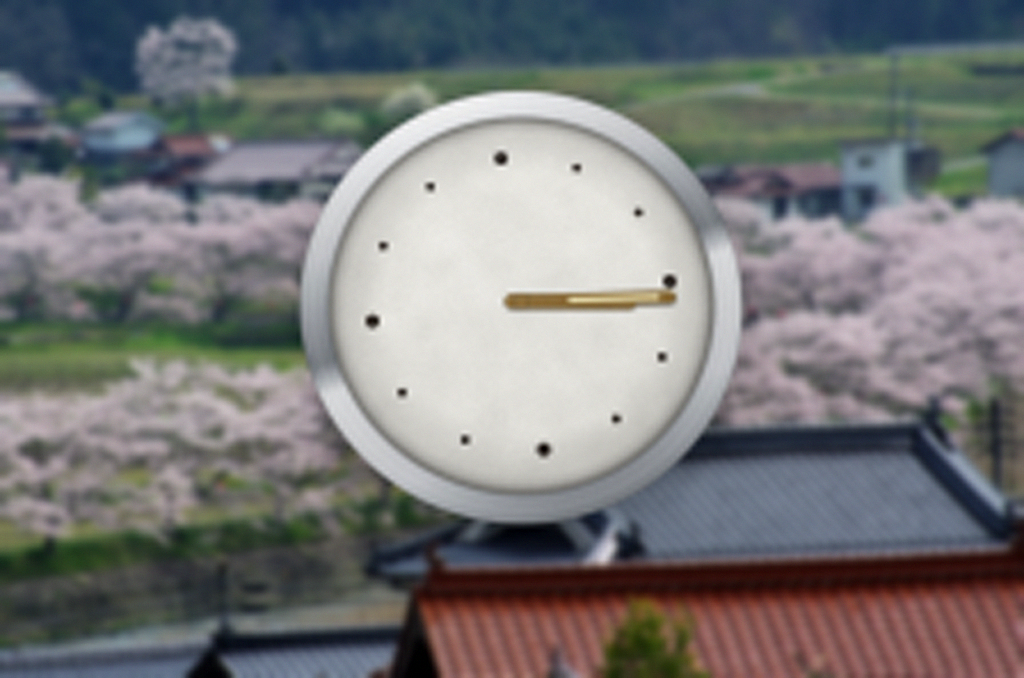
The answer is 3:16
